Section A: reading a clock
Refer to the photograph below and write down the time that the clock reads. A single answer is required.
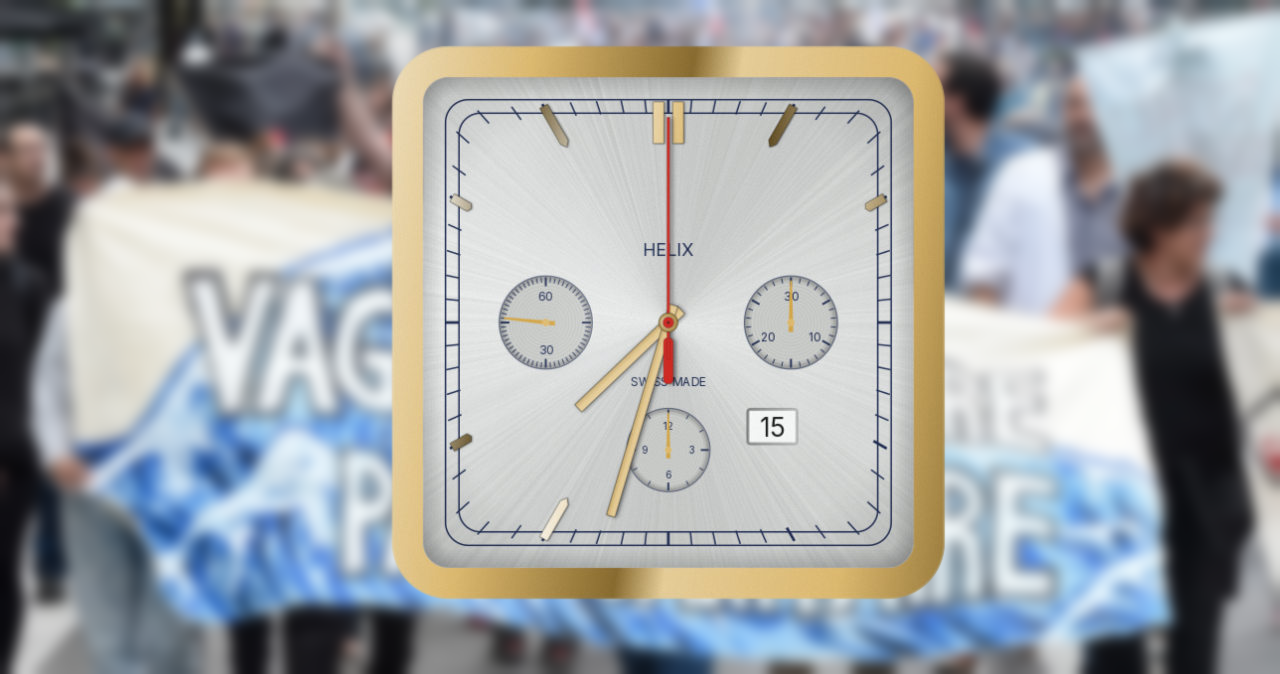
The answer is 7:32:46
